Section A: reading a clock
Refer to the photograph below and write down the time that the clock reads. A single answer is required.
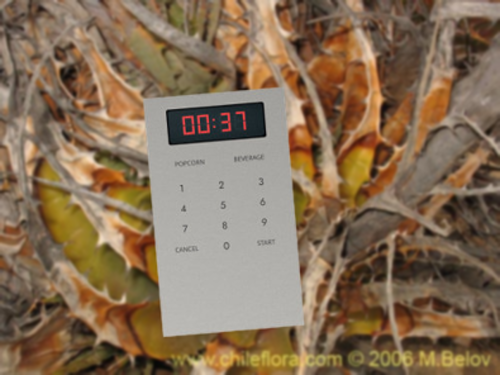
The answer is 0:37
